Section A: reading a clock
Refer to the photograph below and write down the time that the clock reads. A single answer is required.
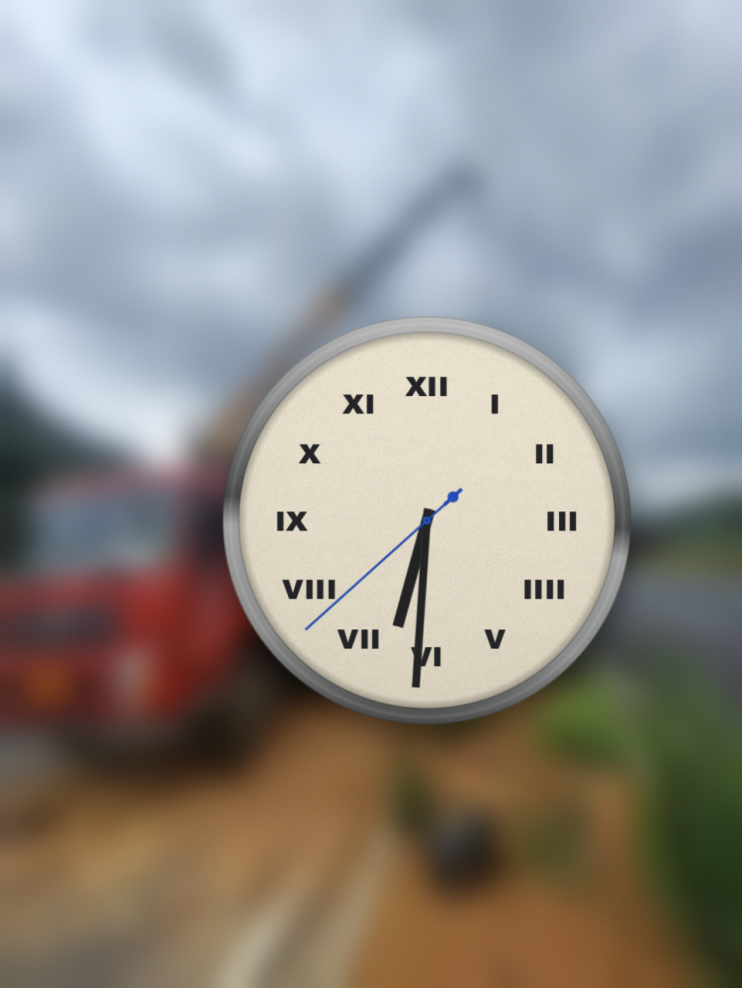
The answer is 6:30:38
